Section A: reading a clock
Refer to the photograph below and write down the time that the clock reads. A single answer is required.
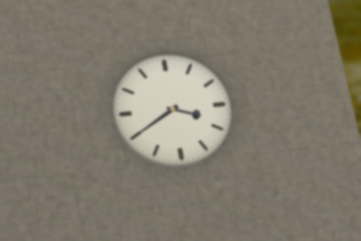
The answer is 3:40
